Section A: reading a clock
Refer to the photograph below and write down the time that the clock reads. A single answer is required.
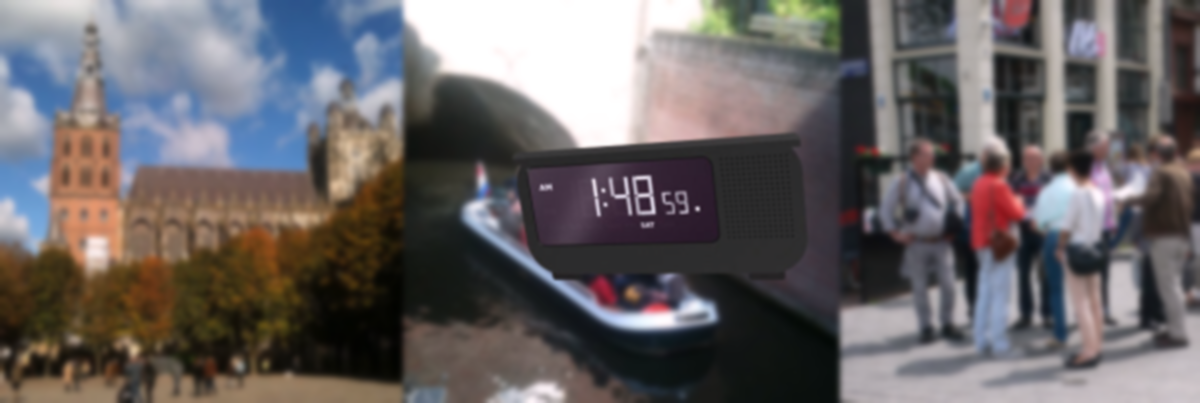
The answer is 1:48:59
